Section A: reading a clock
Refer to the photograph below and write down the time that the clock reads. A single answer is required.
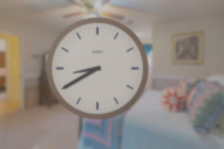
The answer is 8:40
